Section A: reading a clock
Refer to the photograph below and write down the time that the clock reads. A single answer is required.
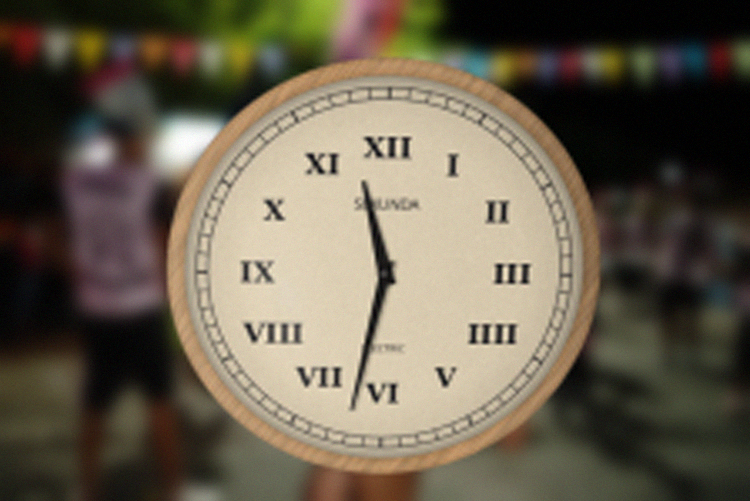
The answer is 11:32
